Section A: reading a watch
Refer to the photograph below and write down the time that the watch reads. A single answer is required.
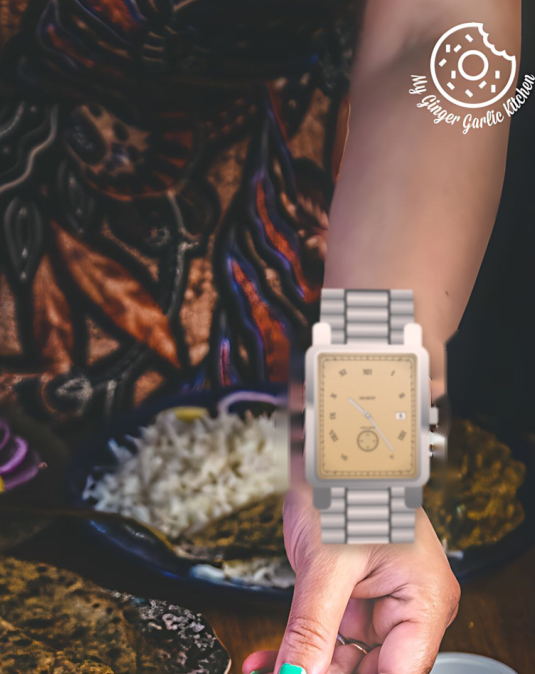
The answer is 10:24
